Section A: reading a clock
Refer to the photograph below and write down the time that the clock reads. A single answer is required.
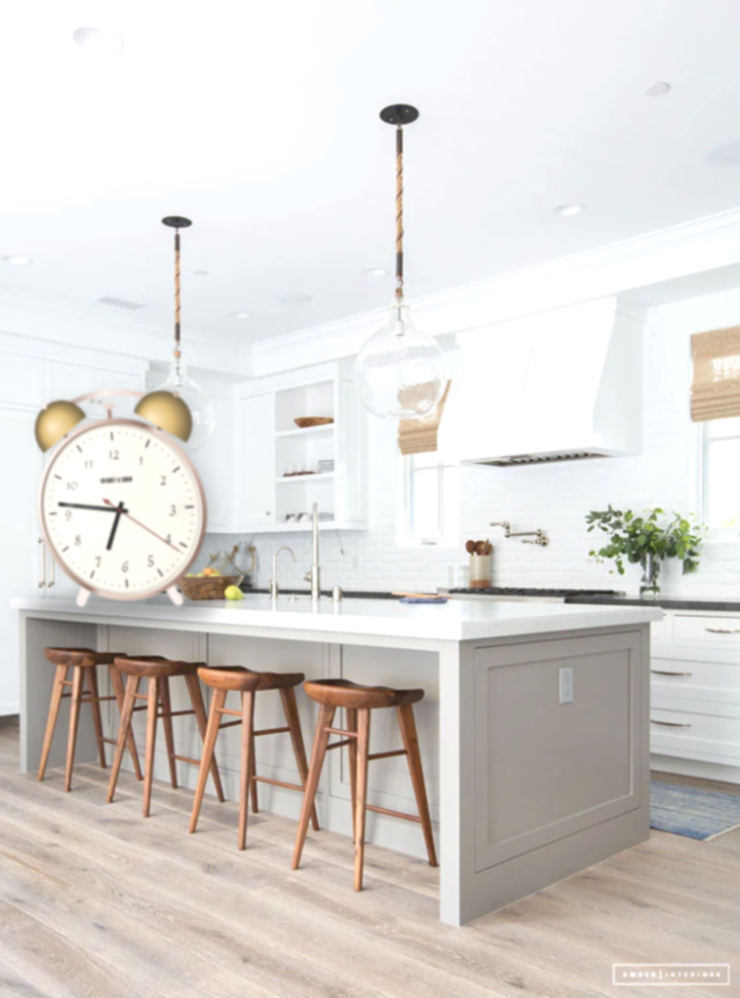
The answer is 6:46:21
